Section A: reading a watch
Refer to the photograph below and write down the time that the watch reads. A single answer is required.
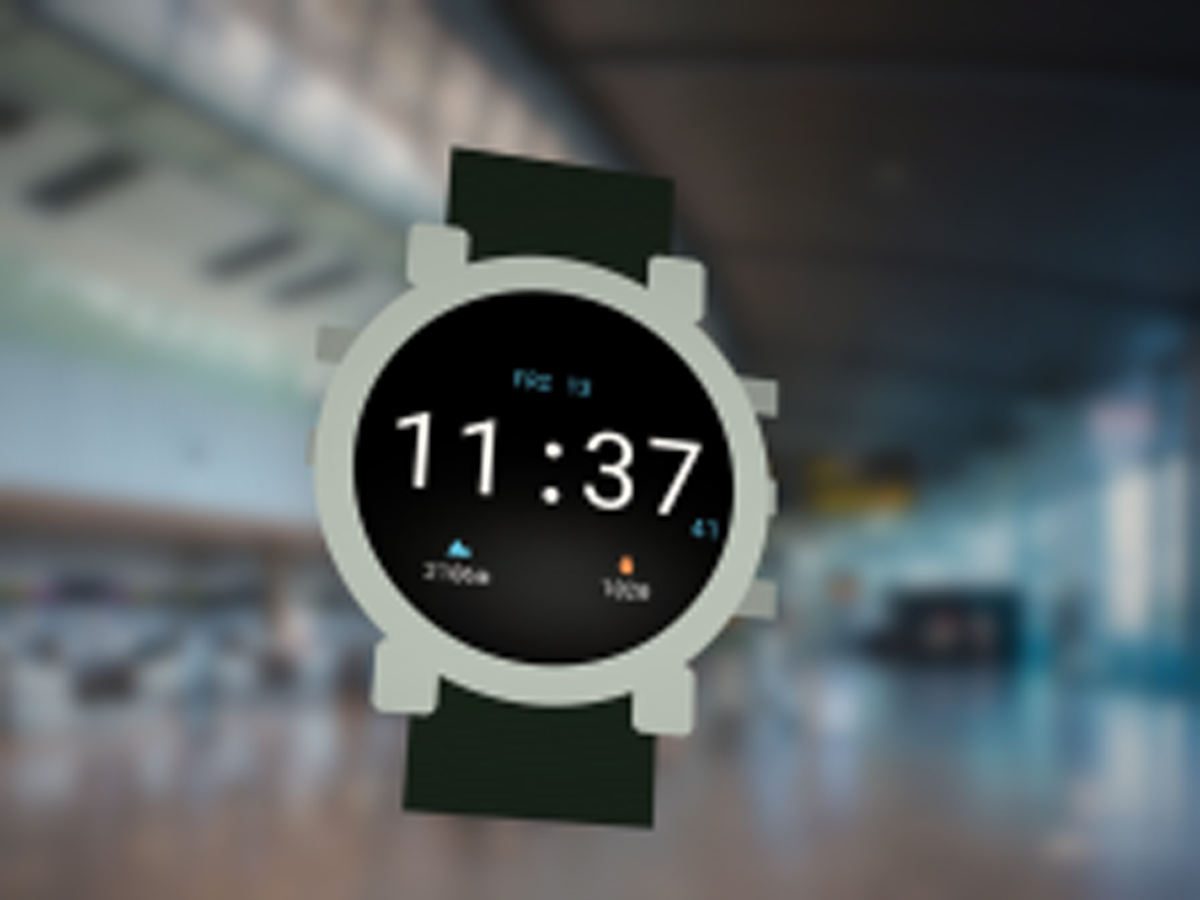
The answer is 11:37
